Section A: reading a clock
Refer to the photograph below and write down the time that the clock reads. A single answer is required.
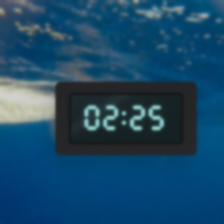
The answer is 2:25
